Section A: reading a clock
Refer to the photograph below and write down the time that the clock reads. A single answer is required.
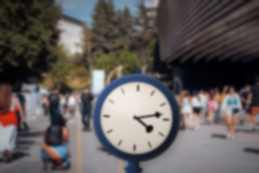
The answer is 4:13
